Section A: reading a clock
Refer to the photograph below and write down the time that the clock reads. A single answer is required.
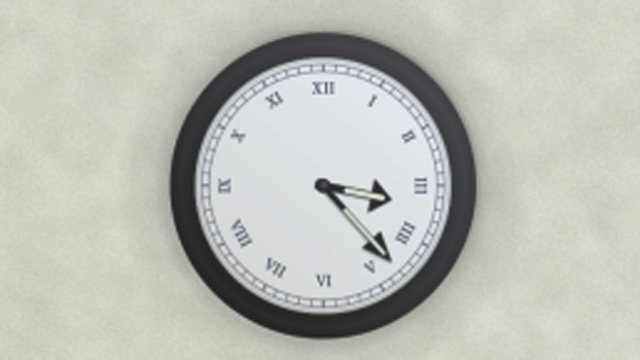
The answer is 3:23
